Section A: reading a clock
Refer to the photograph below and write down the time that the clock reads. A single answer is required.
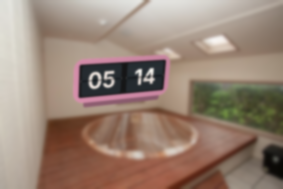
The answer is 5:14
